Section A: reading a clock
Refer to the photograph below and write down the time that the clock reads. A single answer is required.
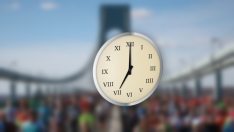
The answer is 7:00
